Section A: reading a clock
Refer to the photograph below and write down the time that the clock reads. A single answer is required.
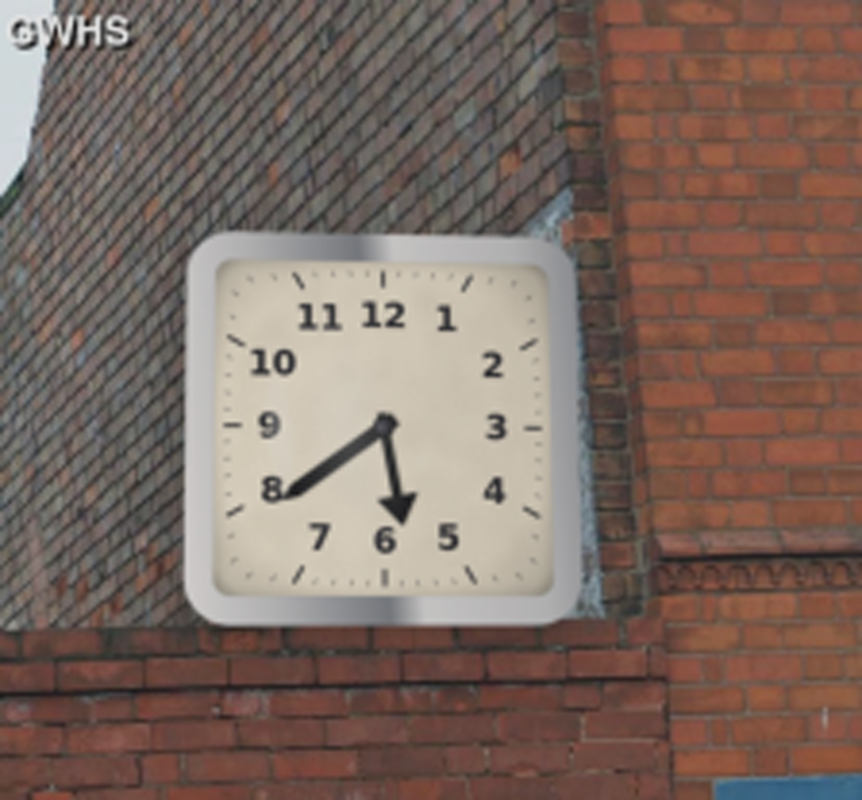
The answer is 5:39
